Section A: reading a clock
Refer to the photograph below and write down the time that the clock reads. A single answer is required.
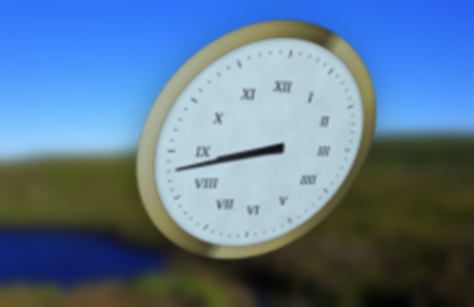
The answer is 8:43
